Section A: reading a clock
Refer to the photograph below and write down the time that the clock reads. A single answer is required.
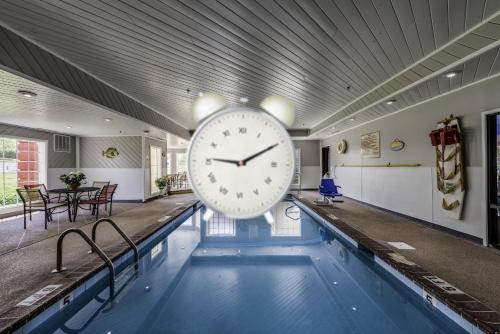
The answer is 9:10
